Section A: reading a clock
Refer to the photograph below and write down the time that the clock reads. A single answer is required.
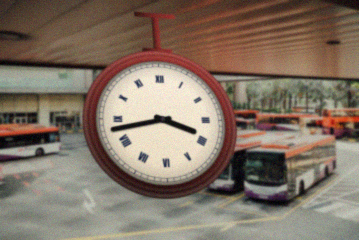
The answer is 3:43
